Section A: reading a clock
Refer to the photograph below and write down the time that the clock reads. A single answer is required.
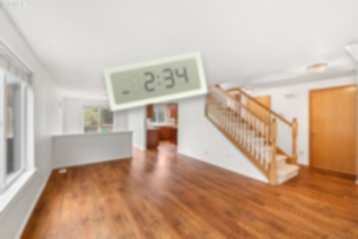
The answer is 2:34
